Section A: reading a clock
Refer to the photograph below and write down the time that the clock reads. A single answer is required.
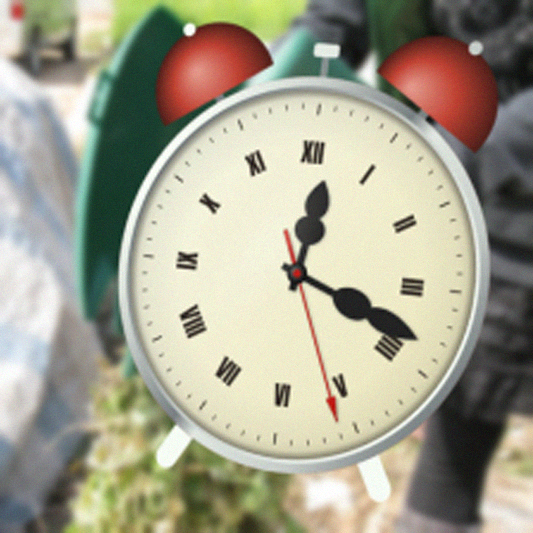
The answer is 12:18:26
